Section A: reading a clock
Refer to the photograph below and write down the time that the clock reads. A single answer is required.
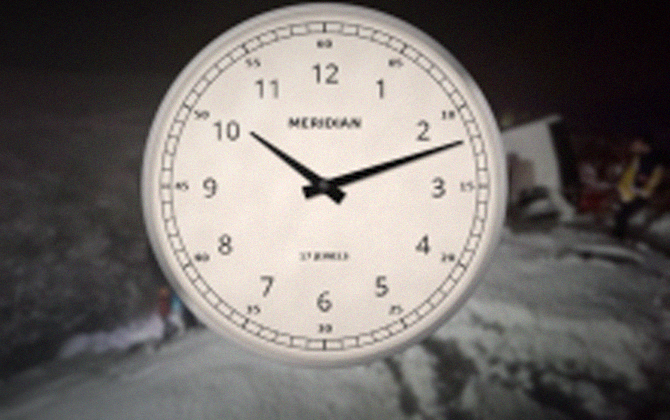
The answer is 10:12
